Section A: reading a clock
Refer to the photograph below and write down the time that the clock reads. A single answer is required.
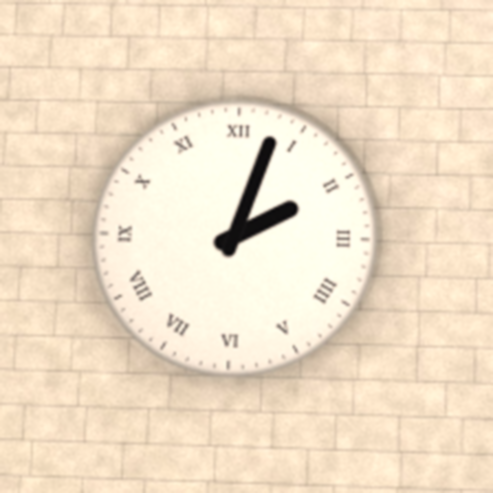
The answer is 2:03
